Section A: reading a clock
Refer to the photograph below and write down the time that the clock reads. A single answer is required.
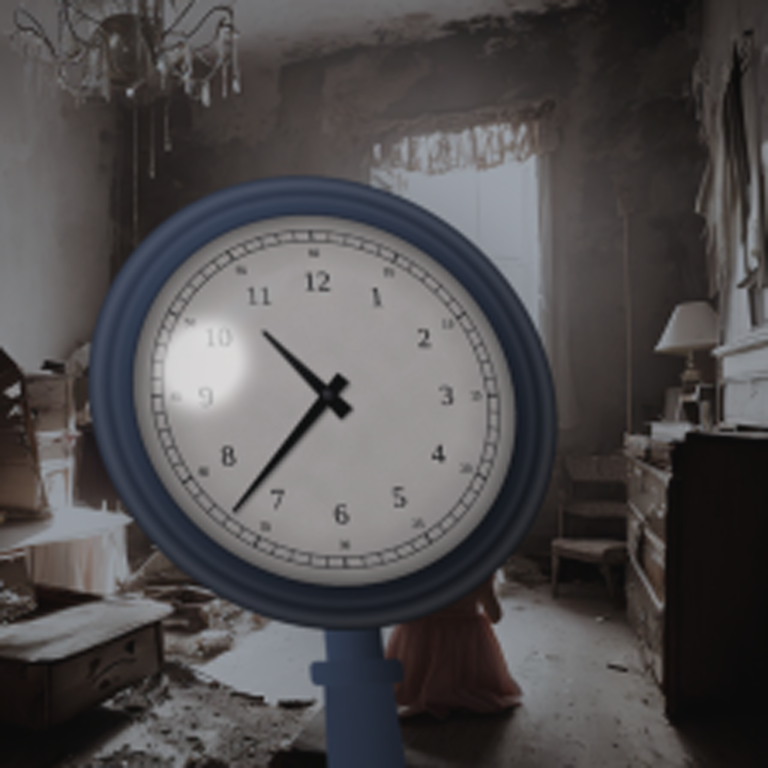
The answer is 10:37
